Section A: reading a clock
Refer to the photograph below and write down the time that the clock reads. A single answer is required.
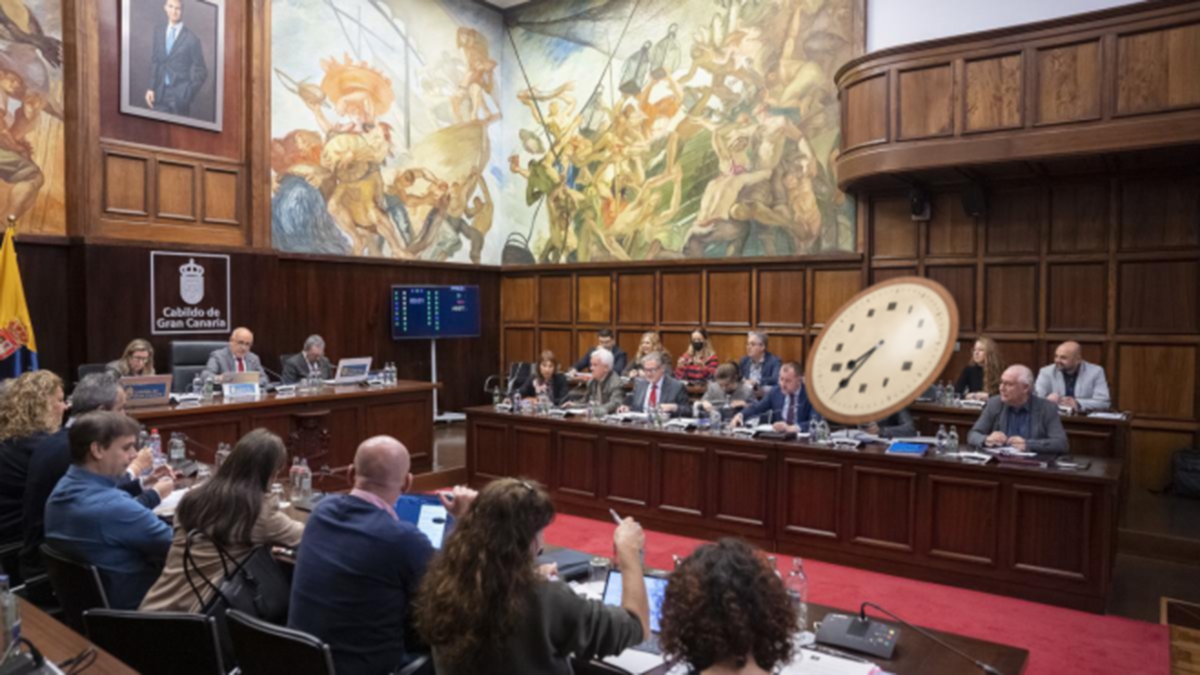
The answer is 7:35
